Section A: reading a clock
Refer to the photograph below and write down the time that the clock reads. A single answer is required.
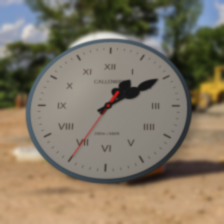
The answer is 1:09:35
